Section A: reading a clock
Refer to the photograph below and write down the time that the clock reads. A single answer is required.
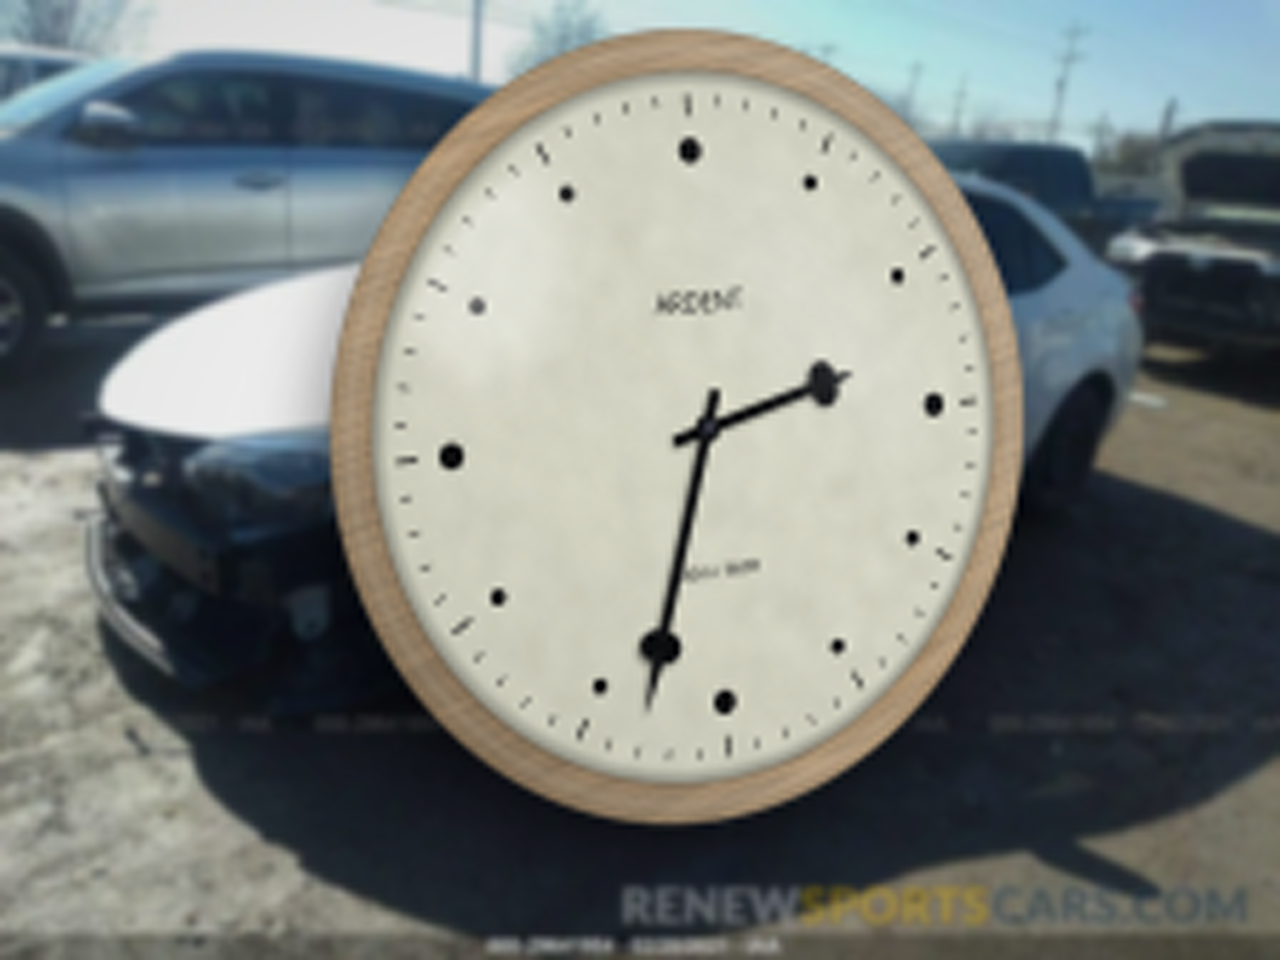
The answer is 2:33
